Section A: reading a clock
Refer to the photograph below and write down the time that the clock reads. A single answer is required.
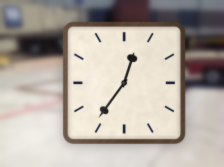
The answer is 12:36
